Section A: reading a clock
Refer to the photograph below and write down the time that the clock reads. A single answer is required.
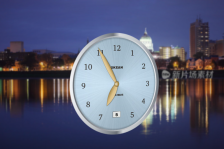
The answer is 6:55
